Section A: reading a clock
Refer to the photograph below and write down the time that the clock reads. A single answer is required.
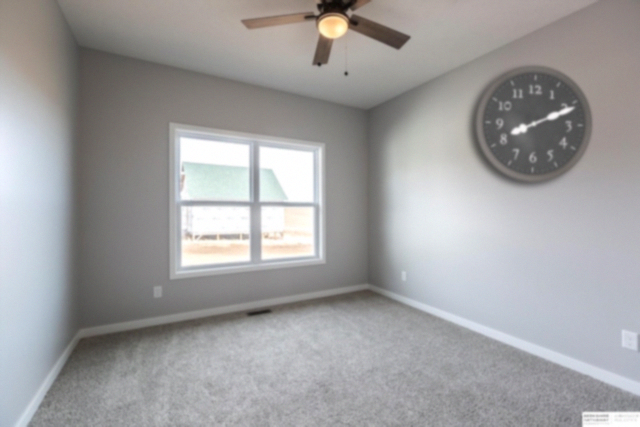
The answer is 8:11
